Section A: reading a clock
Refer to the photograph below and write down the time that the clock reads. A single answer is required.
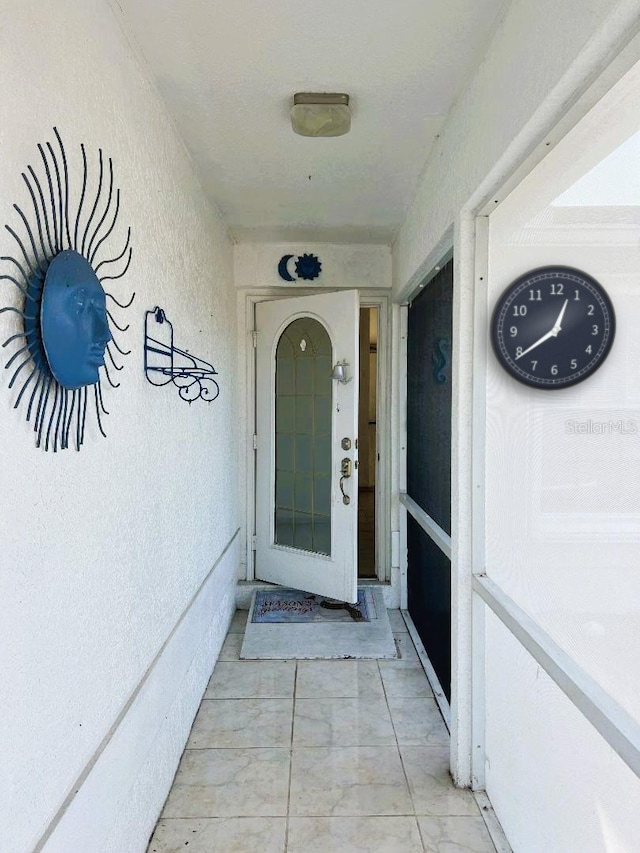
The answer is 12:39
